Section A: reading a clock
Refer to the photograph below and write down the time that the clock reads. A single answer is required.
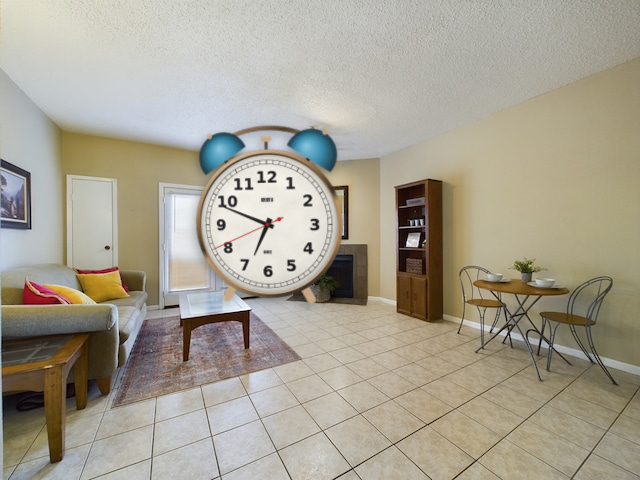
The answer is 6:48:41
